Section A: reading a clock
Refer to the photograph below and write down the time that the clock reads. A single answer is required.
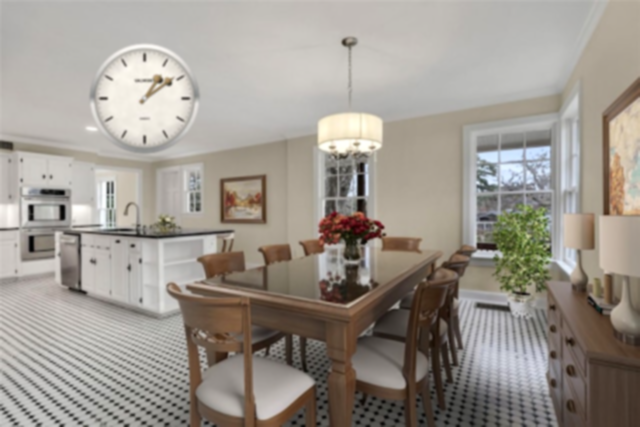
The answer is 1:09
